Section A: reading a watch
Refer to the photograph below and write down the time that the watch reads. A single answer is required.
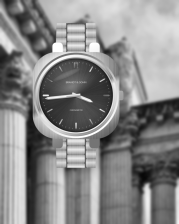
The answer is 3:44
